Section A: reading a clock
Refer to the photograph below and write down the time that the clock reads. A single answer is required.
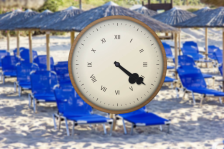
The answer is 4:21
